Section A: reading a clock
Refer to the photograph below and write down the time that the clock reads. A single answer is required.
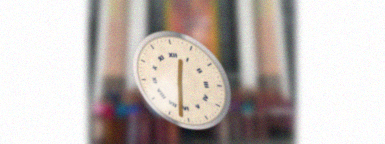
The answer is 12:32
